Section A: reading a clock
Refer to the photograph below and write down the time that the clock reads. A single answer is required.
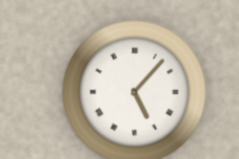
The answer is 5:07
